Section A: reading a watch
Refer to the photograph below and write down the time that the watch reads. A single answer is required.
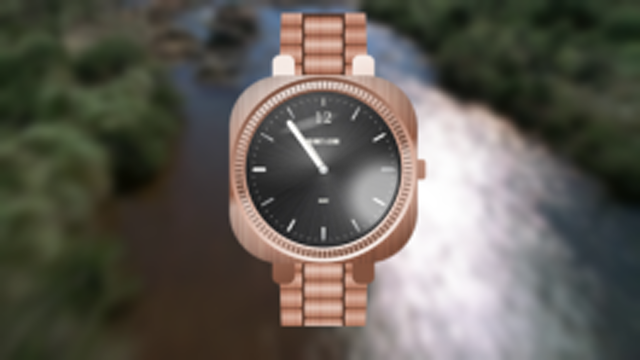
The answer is 10:54
